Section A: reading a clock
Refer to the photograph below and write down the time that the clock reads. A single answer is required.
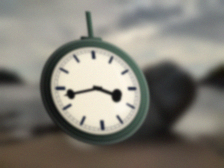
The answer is 3:43
